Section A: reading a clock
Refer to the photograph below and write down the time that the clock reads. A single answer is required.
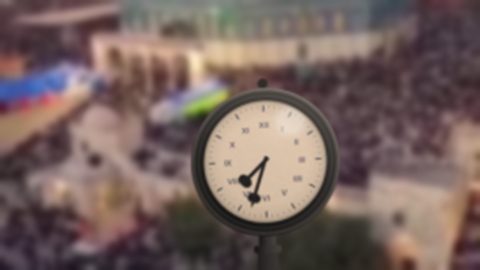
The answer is 7:33
